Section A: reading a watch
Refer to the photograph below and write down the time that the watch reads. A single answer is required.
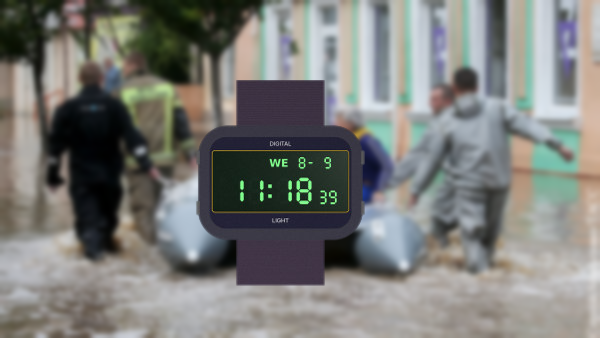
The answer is 11:18:39
